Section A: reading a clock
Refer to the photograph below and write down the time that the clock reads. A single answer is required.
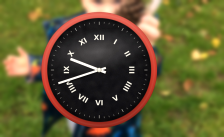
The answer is 9:42
